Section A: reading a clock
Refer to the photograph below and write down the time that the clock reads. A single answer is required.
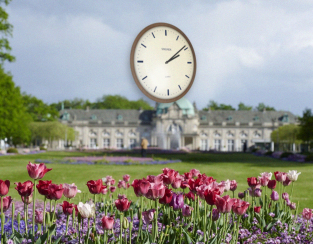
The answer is 2:09
